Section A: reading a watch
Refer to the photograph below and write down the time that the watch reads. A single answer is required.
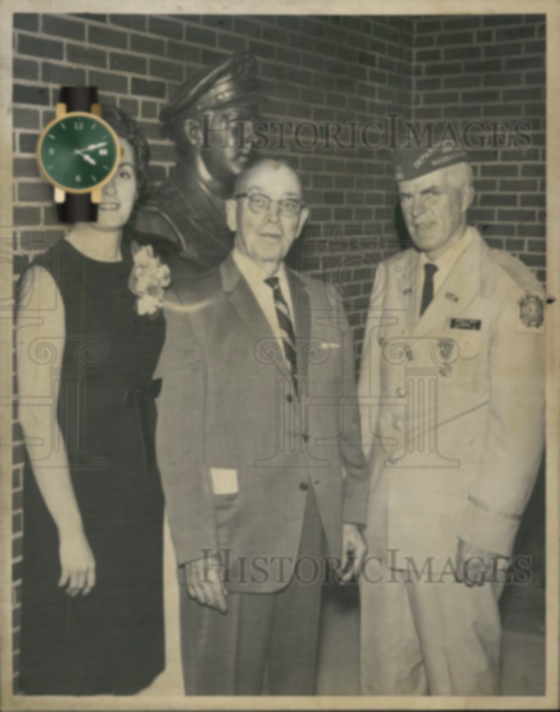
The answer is 4:12
